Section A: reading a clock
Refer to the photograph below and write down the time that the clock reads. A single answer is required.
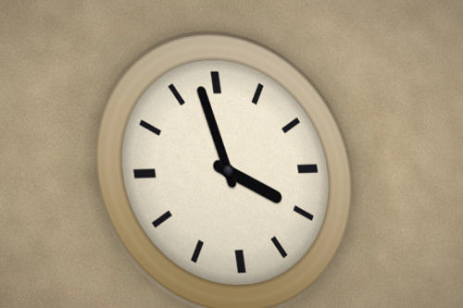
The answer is 3:58
